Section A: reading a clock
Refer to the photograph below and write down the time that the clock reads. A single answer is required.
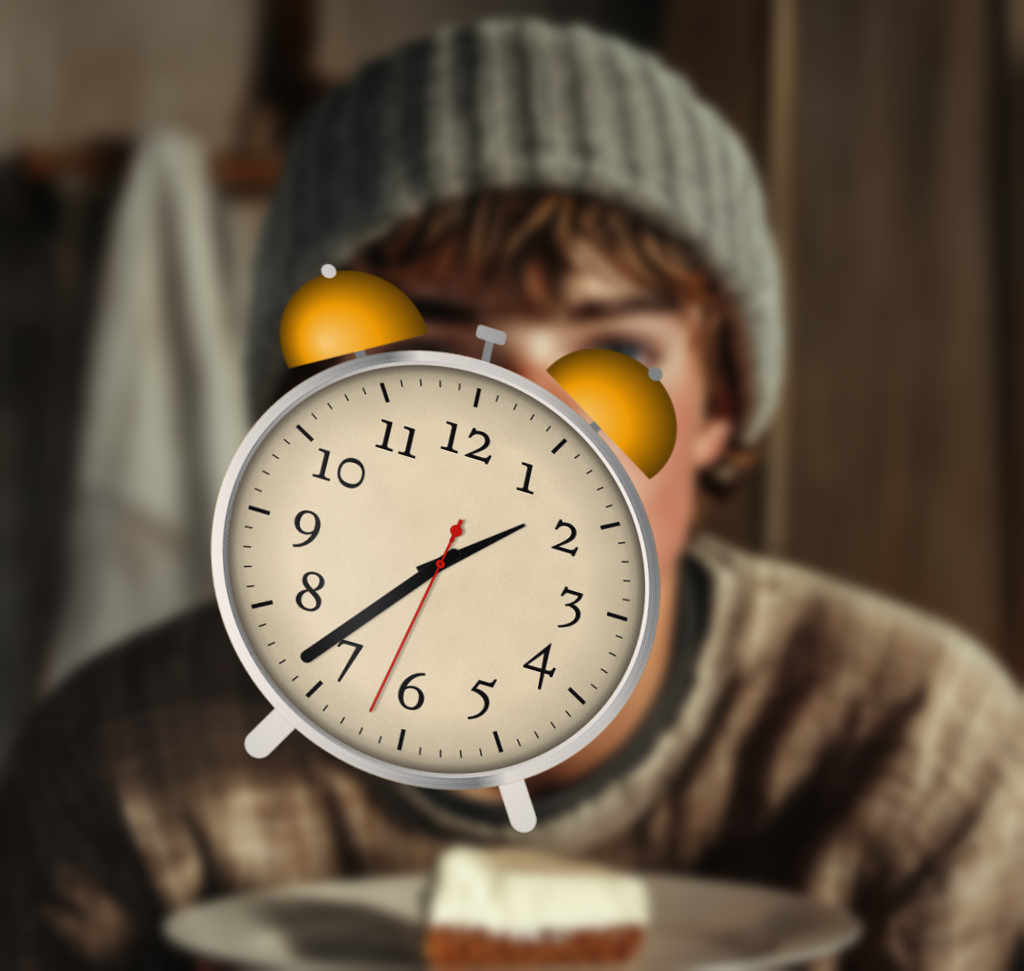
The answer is 1:36:32
